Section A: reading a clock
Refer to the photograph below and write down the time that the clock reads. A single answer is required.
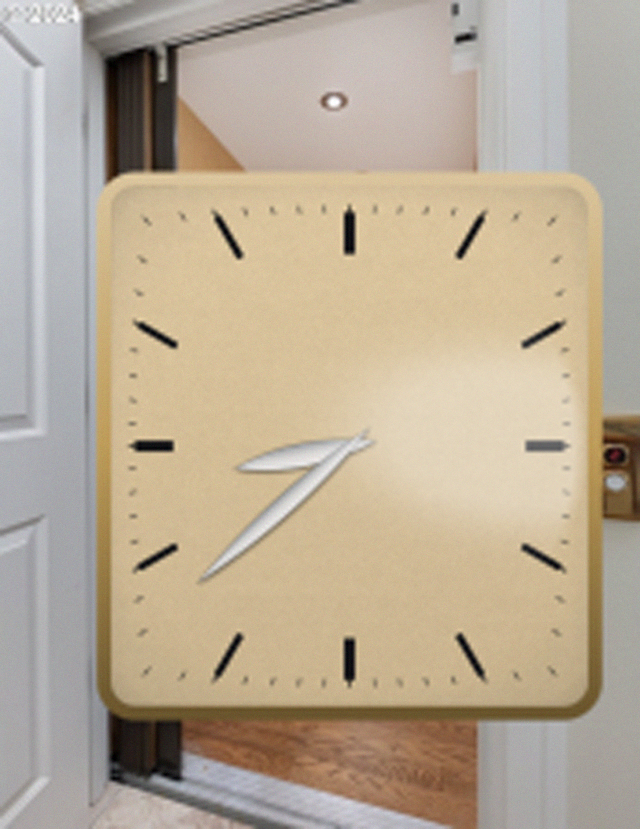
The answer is 8:38
